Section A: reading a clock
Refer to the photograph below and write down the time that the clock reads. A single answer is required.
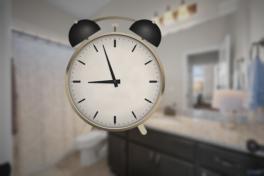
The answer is 8:57
